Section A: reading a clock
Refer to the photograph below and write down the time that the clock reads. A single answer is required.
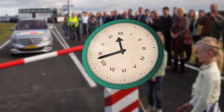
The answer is 11:43
